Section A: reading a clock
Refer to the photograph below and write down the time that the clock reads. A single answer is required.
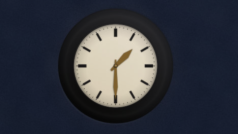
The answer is 1:30
